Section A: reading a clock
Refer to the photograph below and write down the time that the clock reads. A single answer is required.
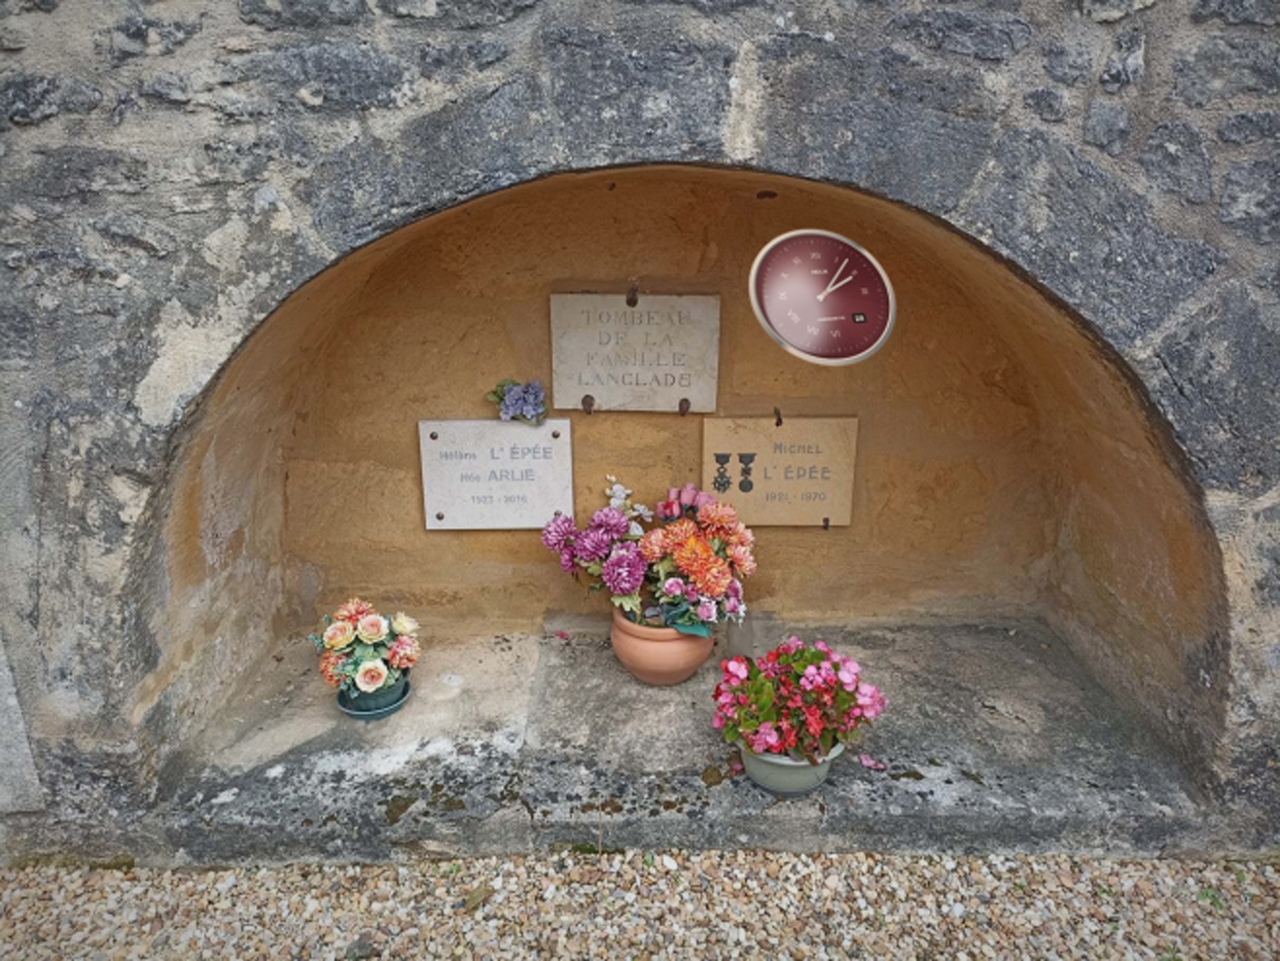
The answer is 2:07
